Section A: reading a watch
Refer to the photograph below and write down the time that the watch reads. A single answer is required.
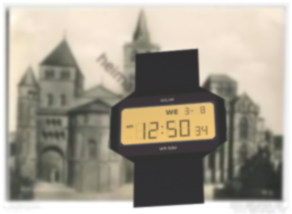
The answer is 12:50
